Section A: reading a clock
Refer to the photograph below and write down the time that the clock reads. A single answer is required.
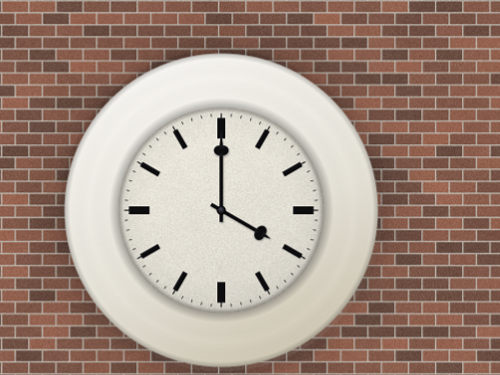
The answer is 4:00
